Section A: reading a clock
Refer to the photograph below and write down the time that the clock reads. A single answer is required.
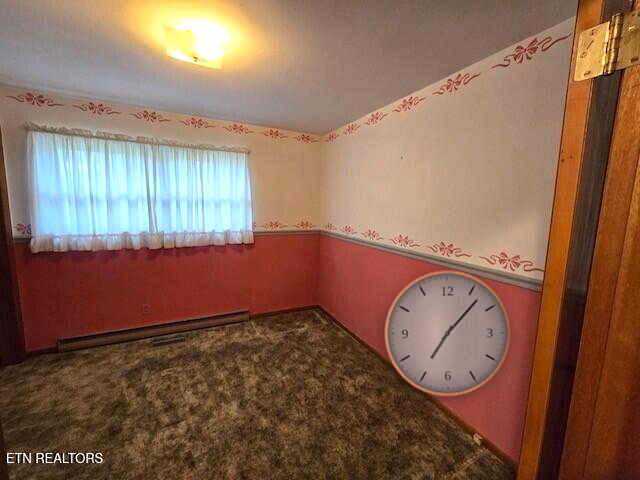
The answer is 7:07
